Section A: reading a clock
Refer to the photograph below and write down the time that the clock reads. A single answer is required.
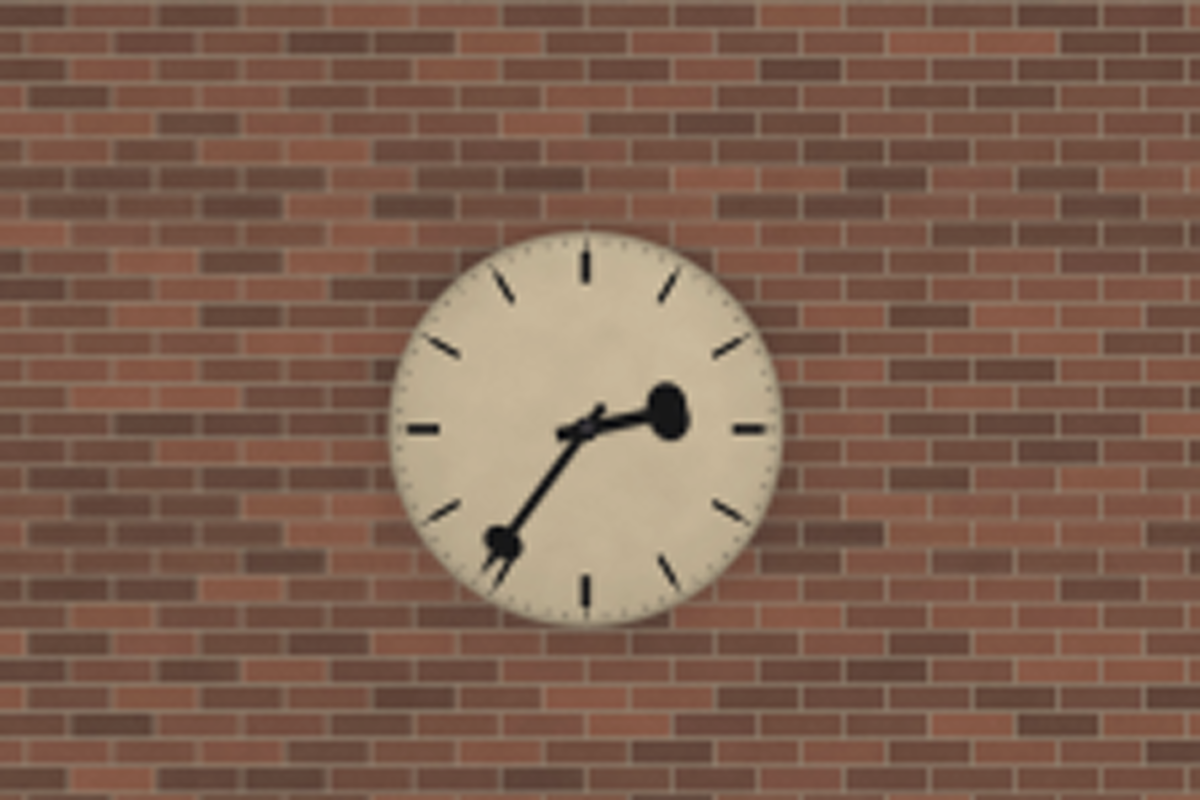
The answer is 2:36
